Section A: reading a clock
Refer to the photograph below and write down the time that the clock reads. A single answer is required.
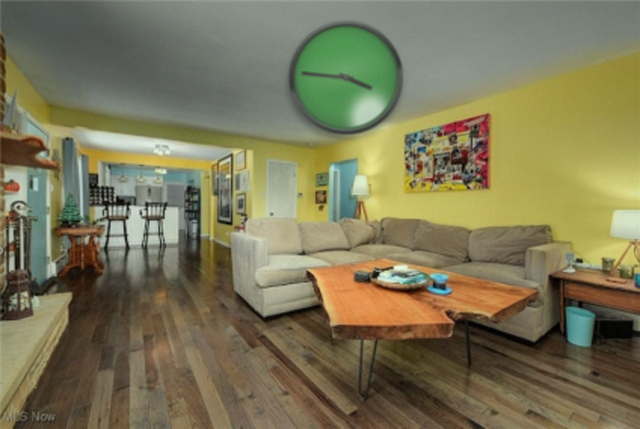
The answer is 3:46
